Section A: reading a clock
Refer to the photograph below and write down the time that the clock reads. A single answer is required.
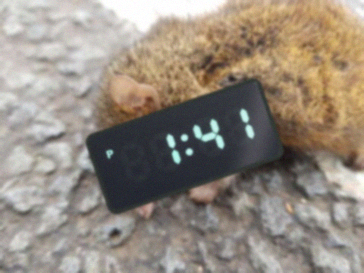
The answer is 1:41
